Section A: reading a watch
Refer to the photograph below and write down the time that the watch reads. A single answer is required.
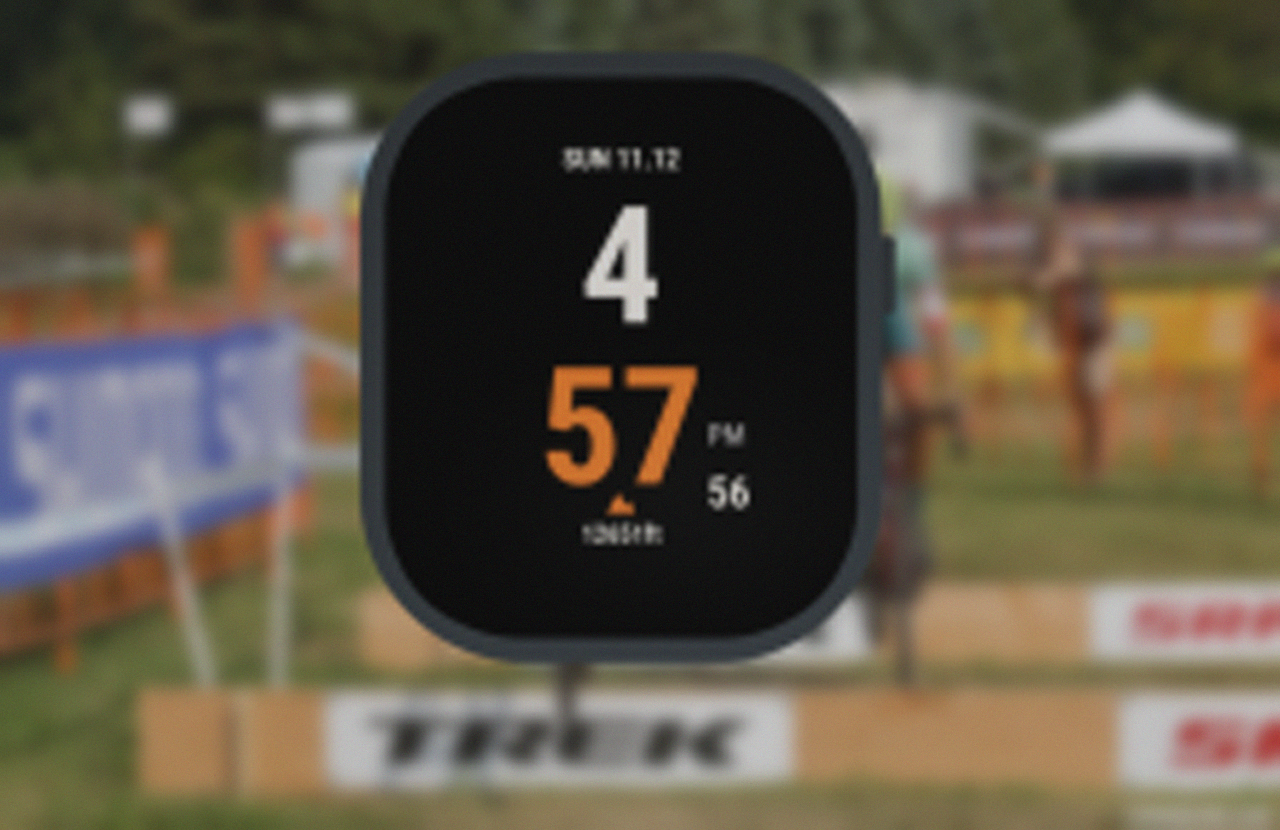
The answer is 4:57:56
